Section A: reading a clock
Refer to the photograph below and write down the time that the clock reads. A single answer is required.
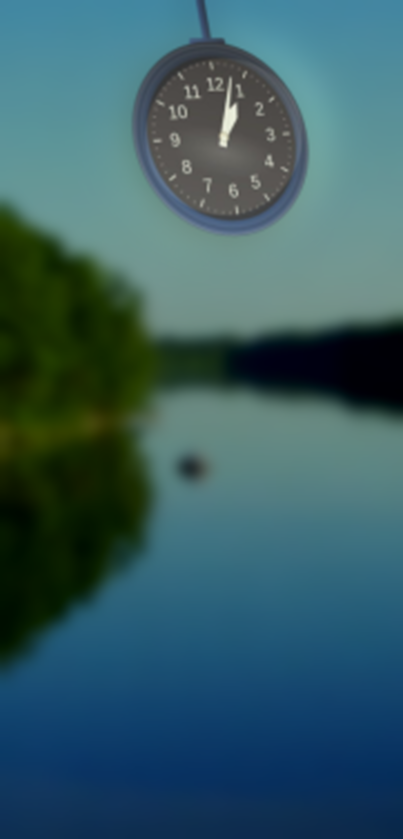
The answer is 1:03
